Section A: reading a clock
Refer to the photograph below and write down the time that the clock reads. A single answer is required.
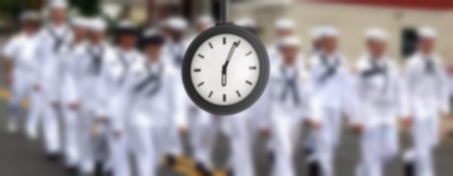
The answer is 6:04
